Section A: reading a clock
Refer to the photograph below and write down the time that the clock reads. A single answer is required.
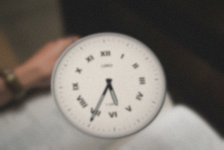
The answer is 5:35
